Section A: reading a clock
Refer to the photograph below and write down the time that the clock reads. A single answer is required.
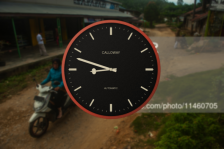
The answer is 8:48
